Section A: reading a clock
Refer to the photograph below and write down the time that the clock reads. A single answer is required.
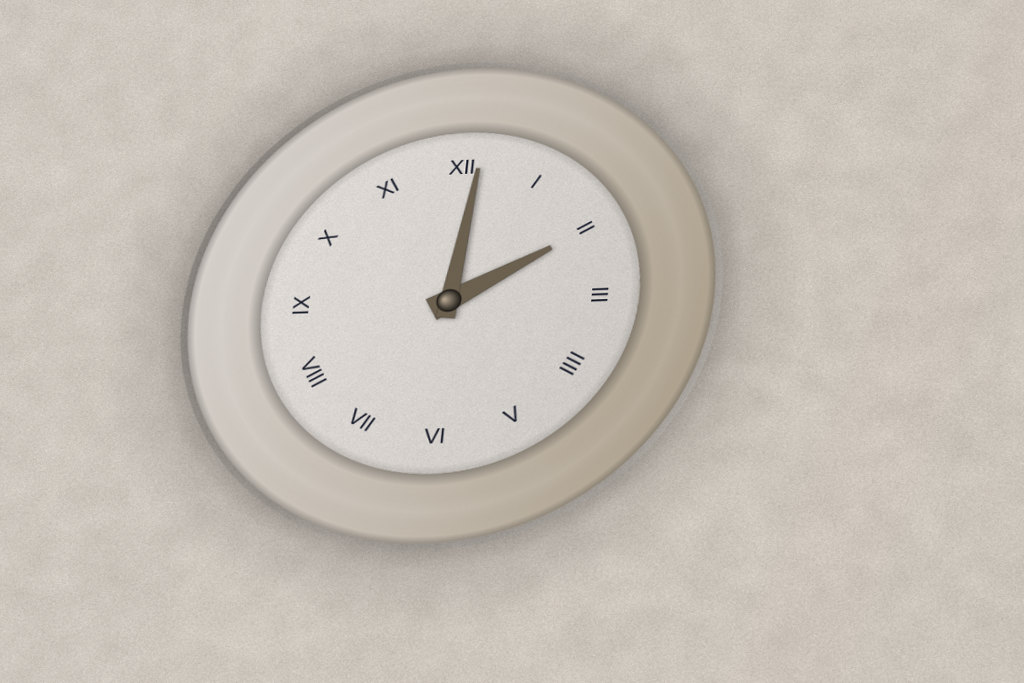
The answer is 2:01
